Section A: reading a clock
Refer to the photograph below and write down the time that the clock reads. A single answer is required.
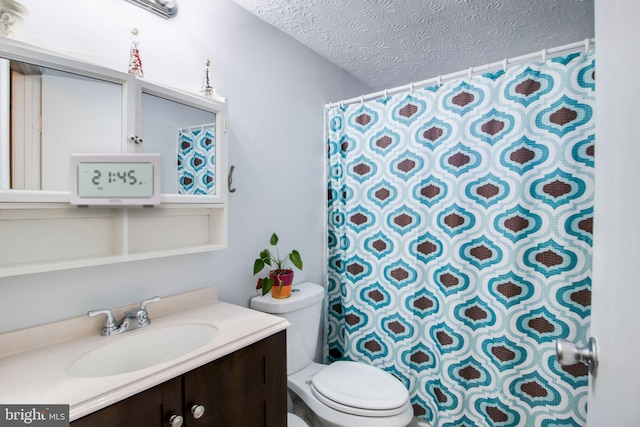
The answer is 21:45
